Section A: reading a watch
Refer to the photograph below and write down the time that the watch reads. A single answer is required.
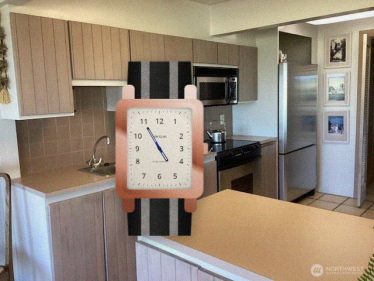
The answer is 4:55
